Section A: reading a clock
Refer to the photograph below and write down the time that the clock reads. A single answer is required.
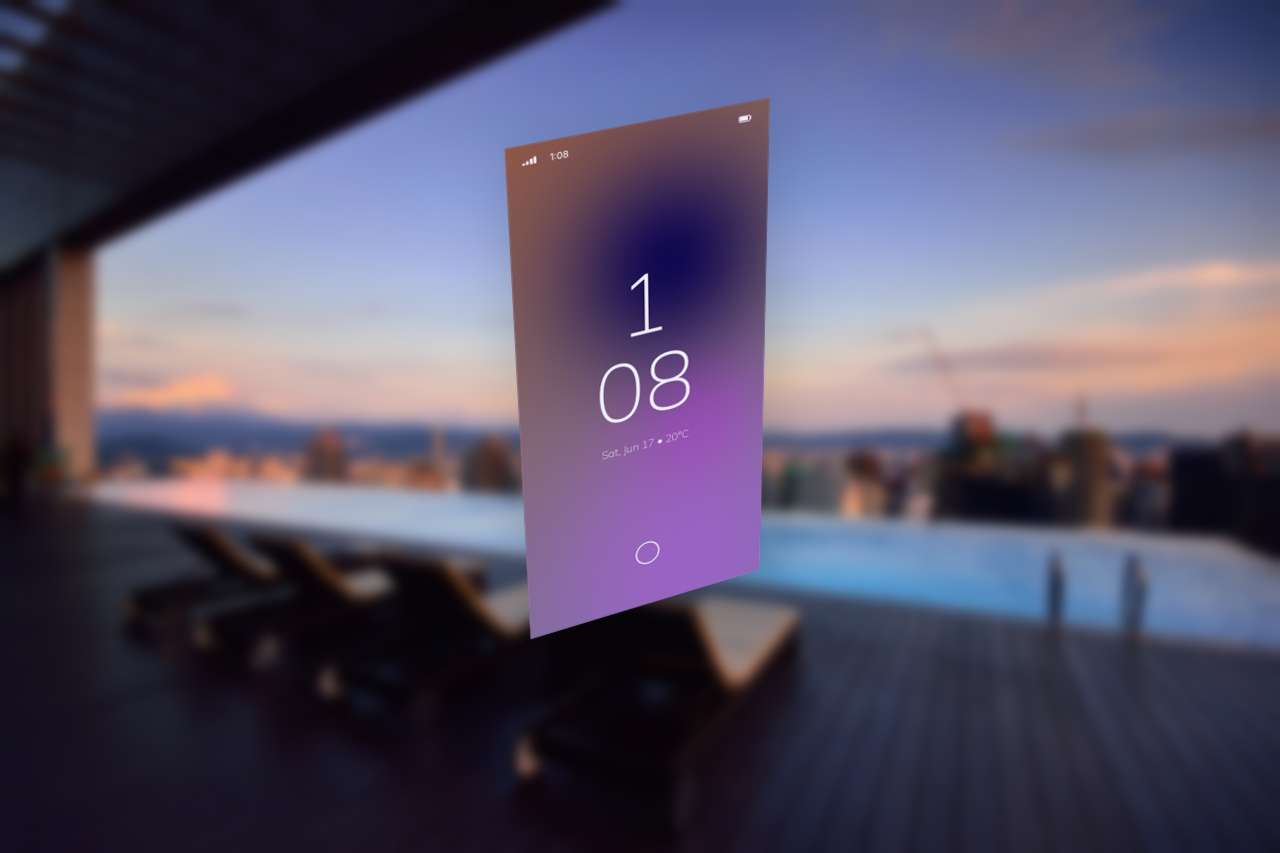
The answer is 1:08
